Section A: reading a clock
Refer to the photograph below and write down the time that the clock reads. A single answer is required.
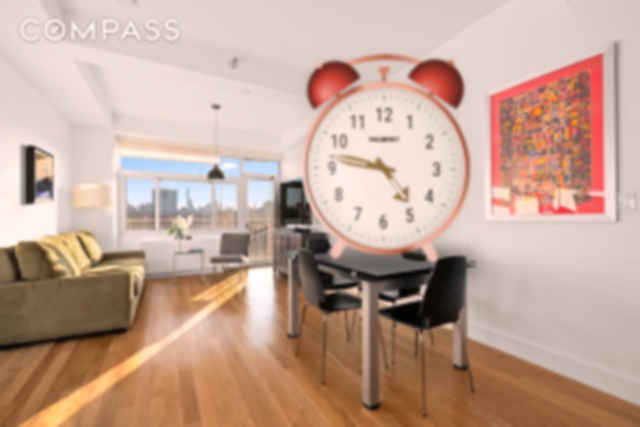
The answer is 4:47
